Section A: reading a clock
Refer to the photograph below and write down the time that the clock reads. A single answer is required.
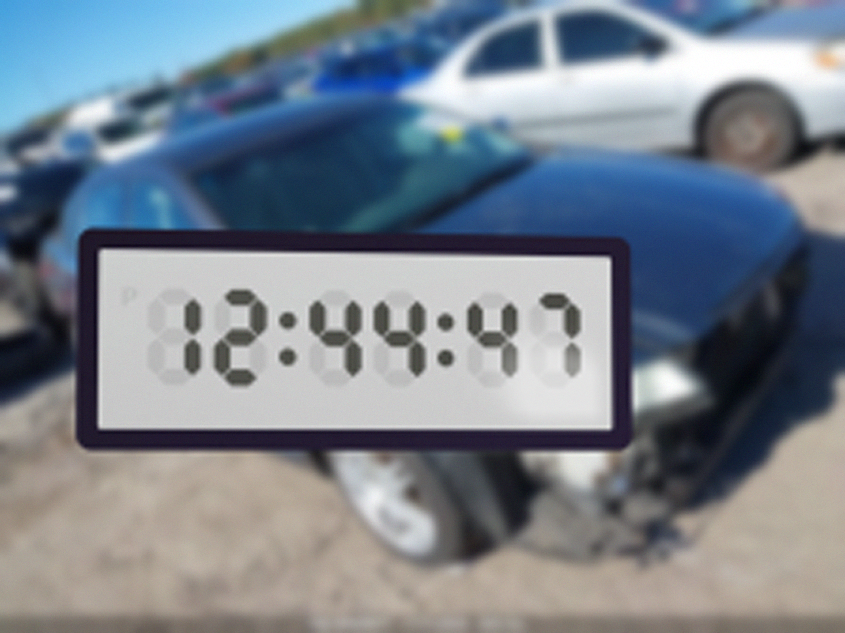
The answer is 12:44:47
